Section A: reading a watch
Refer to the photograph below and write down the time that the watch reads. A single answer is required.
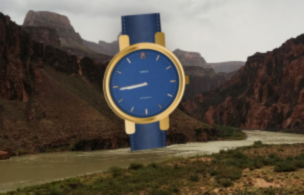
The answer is 8:44
